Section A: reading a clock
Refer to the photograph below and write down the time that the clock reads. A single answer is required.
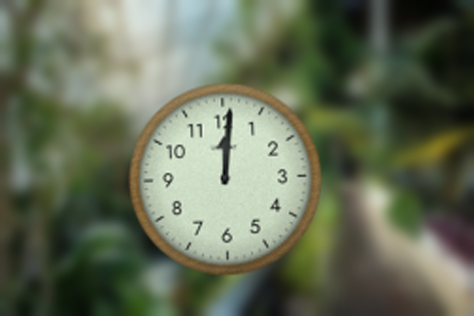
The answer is 12:01
